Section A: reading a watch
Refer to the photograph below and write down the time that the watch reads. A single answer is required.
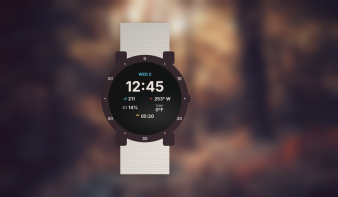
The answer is 12:45
